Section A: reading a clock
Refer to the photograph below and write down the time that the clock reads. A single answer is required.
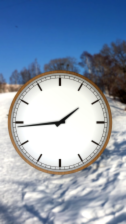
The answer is 1:44
